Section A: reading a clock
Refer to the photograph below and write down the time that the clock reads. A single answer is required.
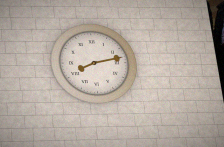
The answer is 8:13
